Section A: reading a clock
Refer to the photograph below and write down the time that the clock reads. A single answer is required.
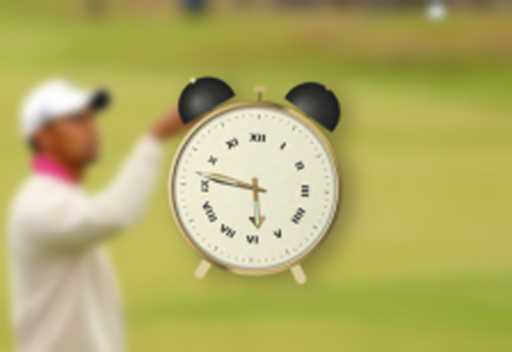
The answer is 5:47
